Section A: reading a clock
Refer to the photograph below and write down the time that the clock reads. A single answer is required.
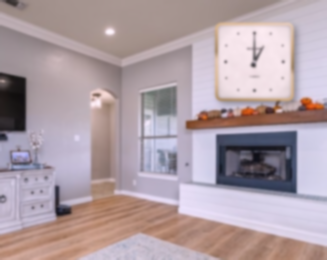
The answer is 1:00
